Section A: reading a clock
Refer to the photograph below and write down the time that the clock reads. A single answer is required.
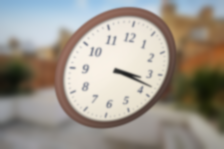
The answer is 3:18
